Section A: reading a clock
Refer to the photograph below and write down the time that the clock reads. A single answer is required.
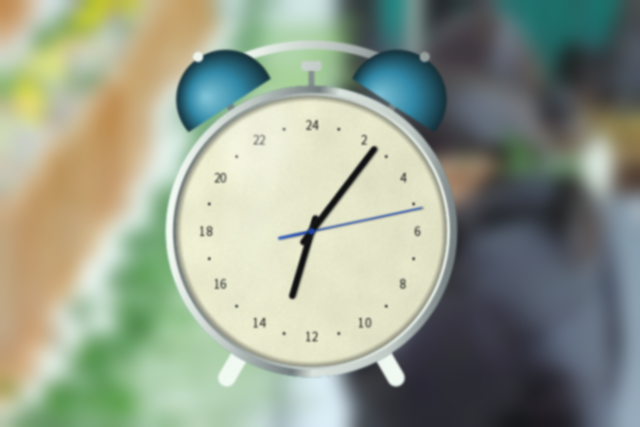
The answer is 13:06:13
